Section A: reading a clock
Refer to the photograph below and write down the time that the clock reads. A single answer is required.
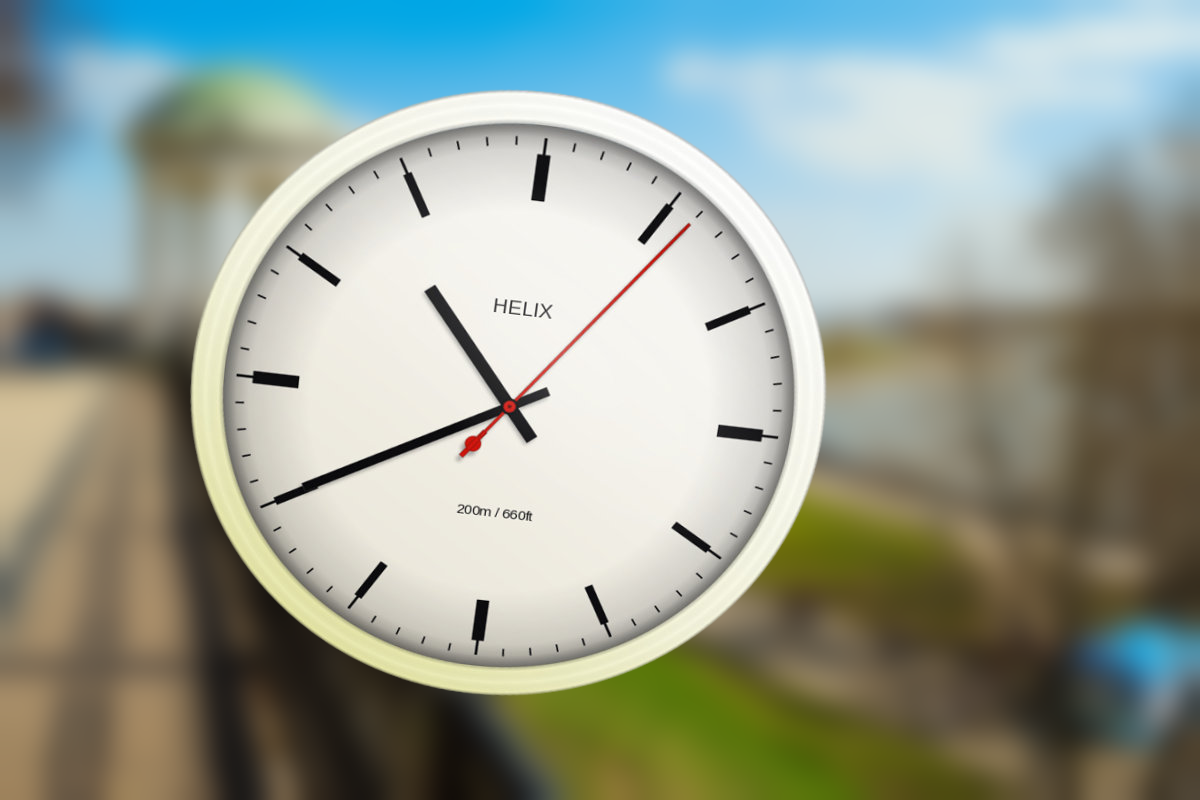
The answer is 10:40:06
